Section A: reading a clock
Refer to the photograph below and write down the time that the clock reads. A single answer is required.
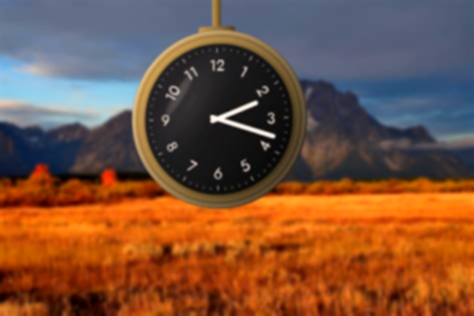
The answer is 2:18
